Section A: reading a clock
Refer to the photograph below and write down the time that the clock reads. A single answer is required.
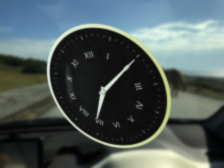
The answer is 7:10
